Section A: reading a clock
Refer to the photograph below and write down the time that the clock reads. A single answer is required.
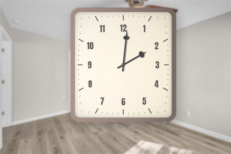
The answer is 2:01
